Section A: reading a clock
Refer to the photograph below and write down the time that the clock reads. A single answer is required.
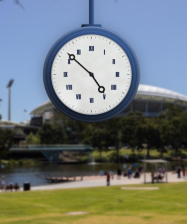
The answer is 4:52
